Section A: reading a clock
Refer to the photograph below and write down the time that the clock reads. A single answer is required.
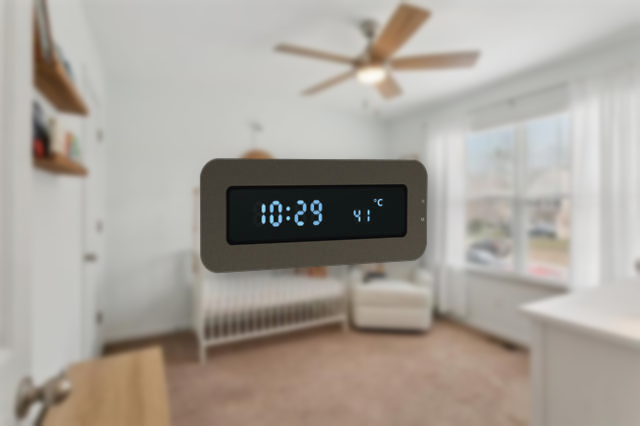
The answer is 10:29
